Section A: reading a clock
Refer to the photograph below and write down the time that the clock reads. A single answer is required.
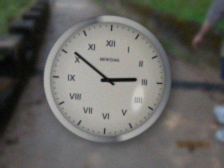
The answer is 2:51
